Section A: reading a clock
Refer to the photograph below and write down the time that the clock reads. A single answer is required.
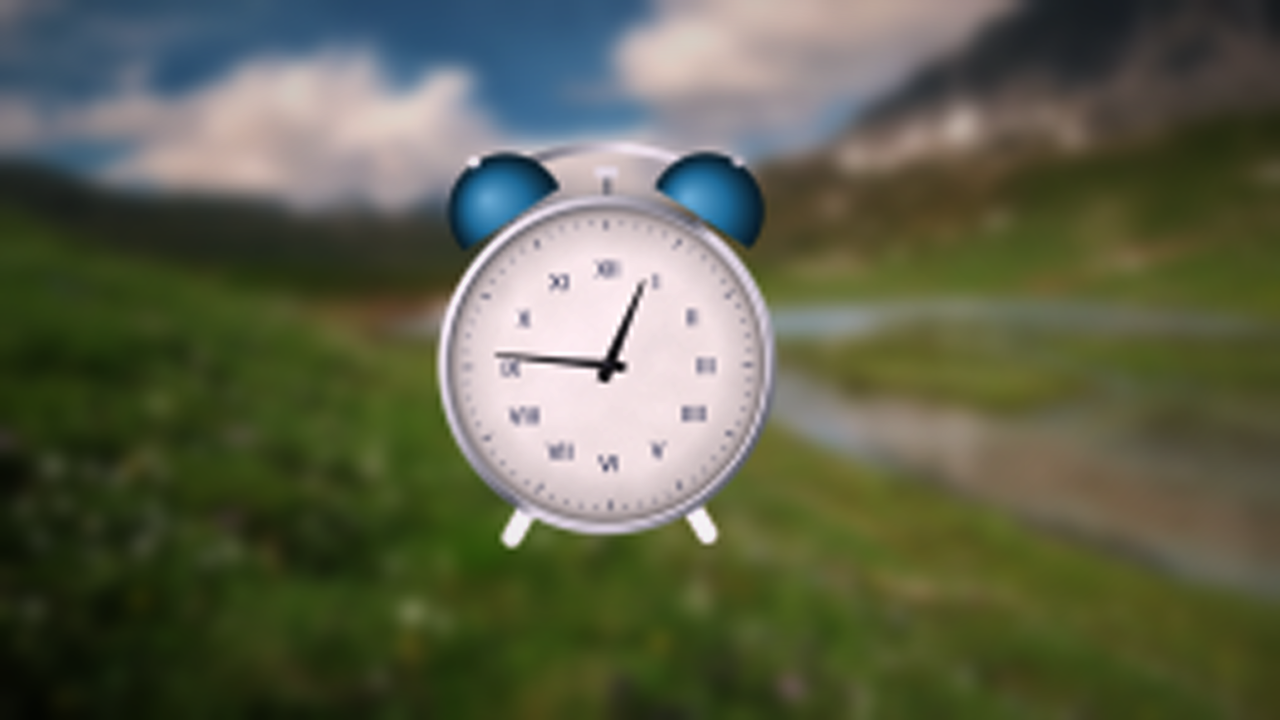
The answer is 12:46
